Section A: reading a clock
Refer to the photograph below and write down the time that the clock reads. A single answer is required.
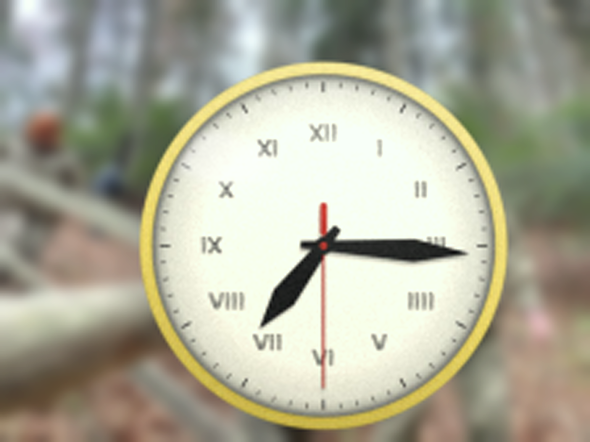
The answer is 7:15:30
